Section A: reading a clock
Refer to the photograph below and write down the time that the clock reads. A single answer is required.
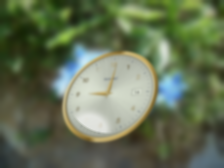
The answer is 9:01
